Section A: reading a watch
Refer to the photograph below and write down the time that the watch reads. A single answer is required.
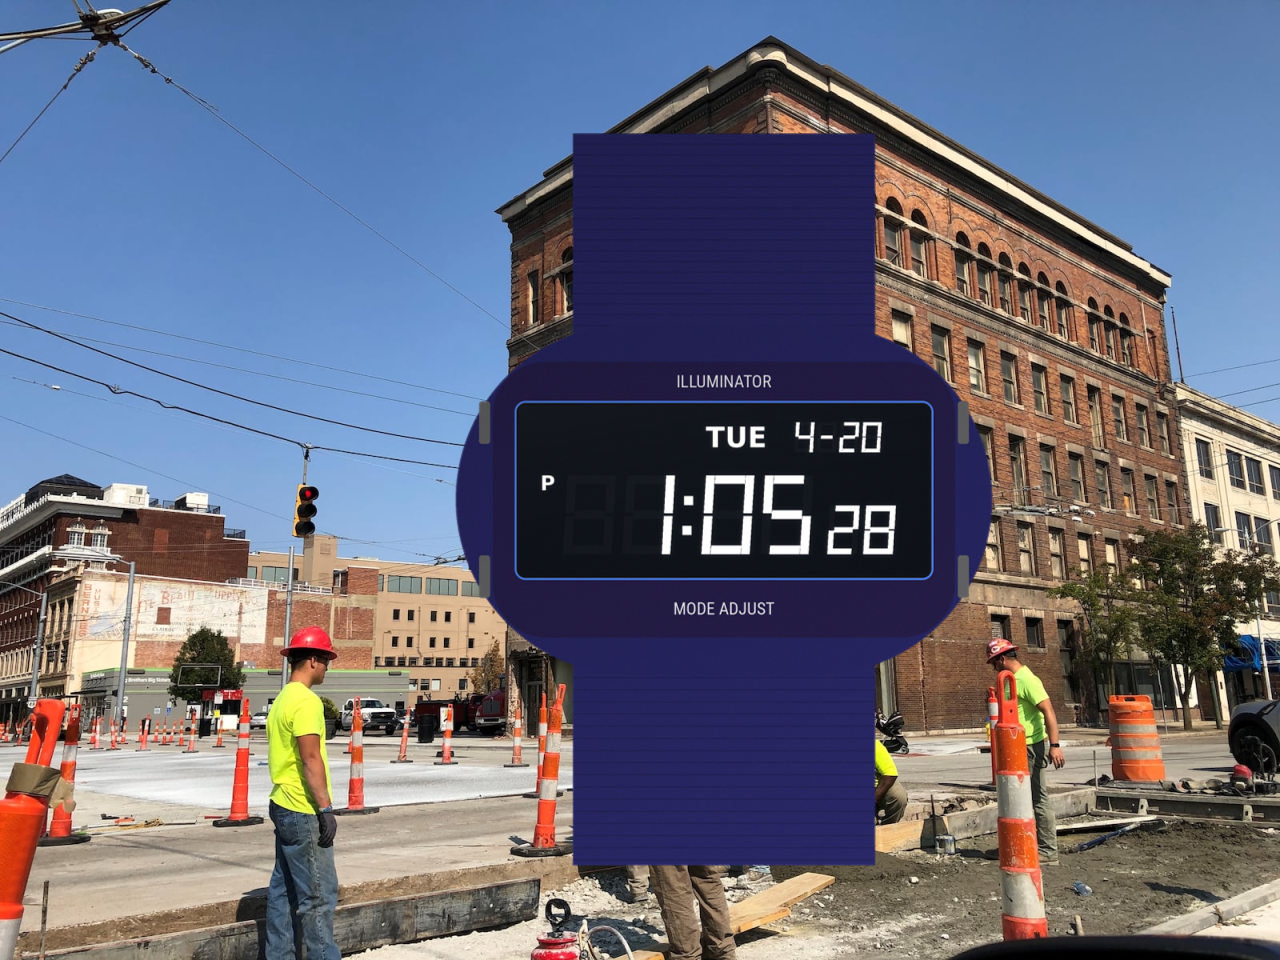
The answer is 1:05:28
